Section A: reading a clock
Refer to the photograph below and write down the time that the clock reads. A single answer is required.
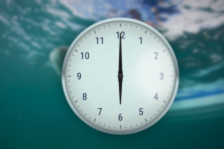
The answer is 6:00
